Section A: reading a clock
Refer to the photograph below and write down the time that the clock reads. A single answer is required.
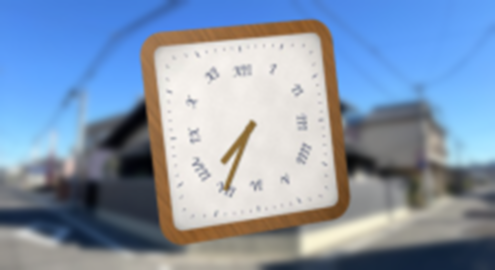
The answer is 7:35
